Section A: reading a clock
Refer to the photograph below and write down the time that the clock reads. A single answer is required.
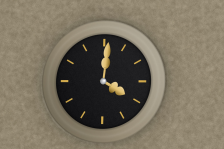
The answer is 4:01
